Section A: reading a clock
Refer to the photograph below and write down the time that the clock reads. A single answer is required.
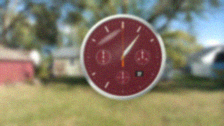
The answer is 1:06
